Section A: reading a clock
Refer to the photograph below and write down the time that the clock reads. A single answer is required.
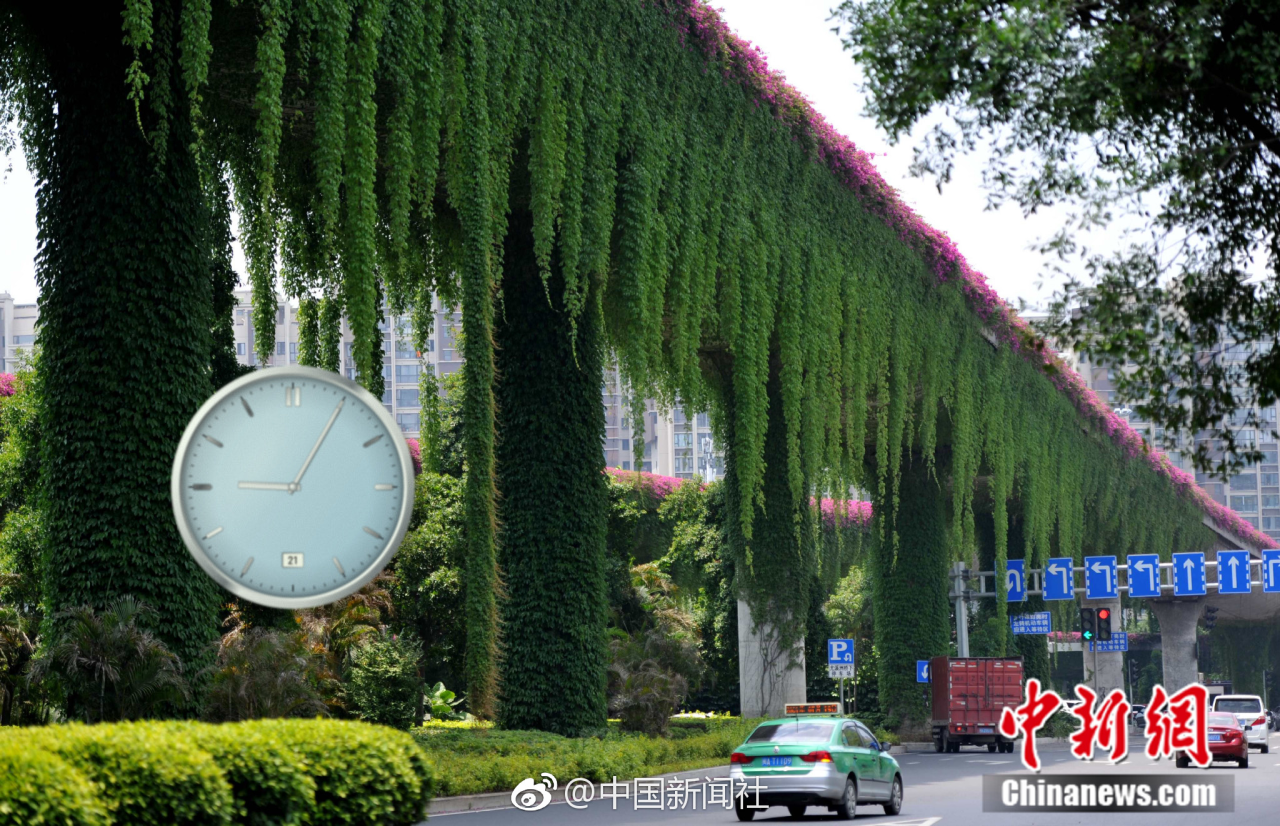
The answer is 9:05
